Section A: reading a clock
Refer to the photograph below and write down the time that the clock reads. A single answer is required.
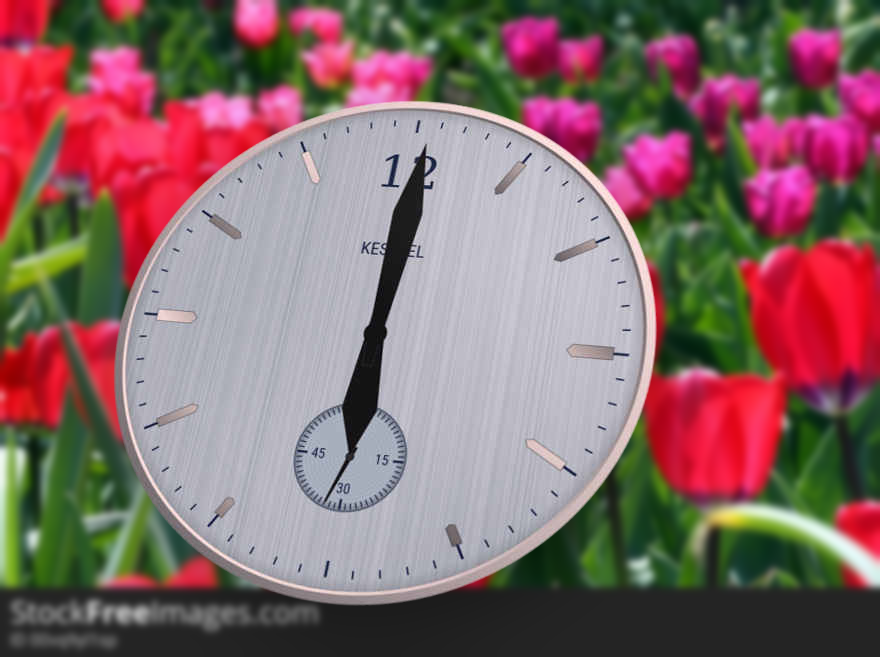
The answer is 6:00:33
